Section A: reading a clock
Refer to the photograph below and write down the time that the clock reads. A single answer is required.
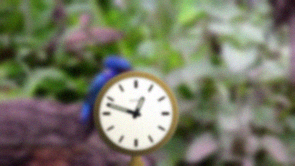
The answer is 12:48
